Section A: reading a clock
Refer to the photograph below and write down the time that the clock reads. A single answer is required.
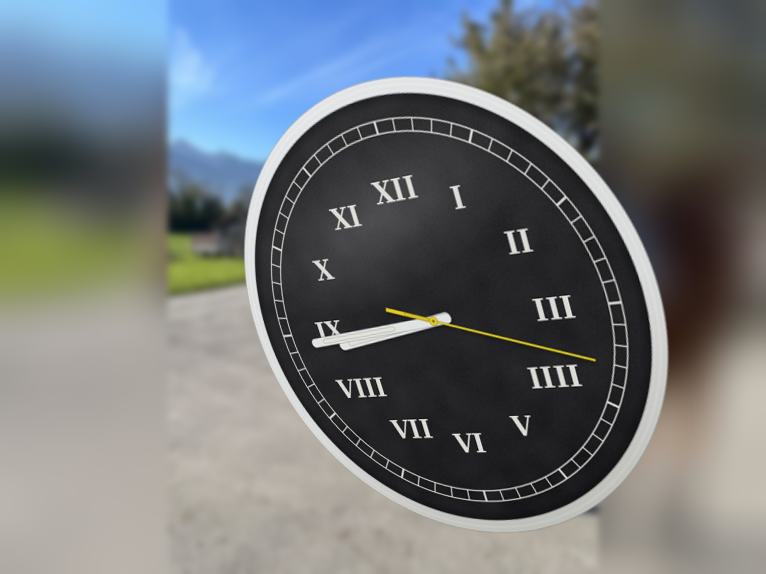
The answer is 8:44:18
